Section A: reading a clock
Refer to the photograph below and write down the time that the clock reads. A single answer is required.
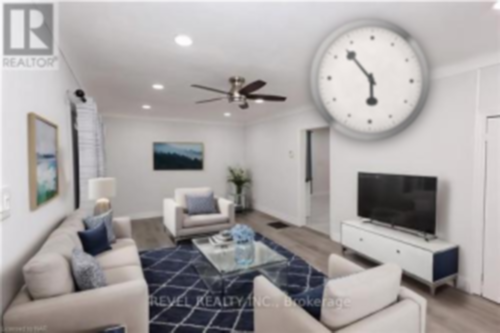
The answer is 5:53
